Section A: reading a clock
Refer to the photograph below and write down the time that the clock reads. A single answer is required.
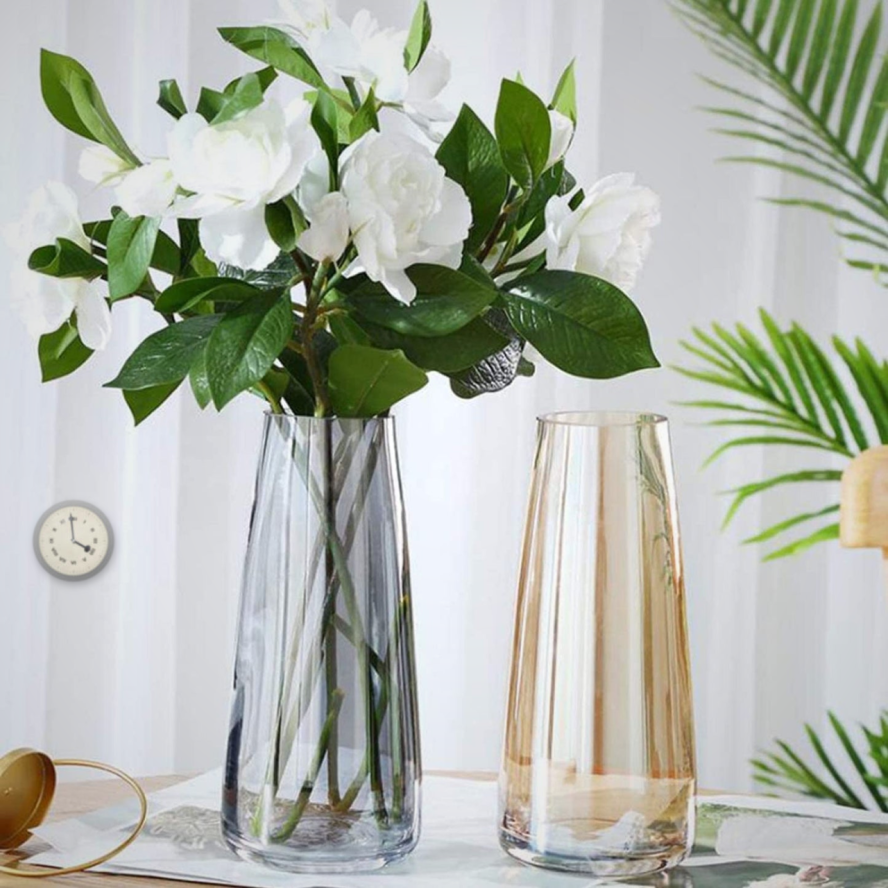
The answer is 3:59
